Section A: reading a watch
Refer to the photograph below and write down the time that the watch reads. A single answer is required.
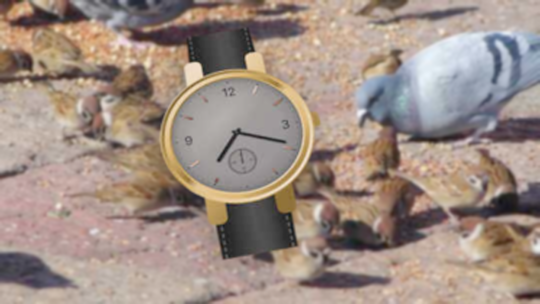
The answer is 7:19
